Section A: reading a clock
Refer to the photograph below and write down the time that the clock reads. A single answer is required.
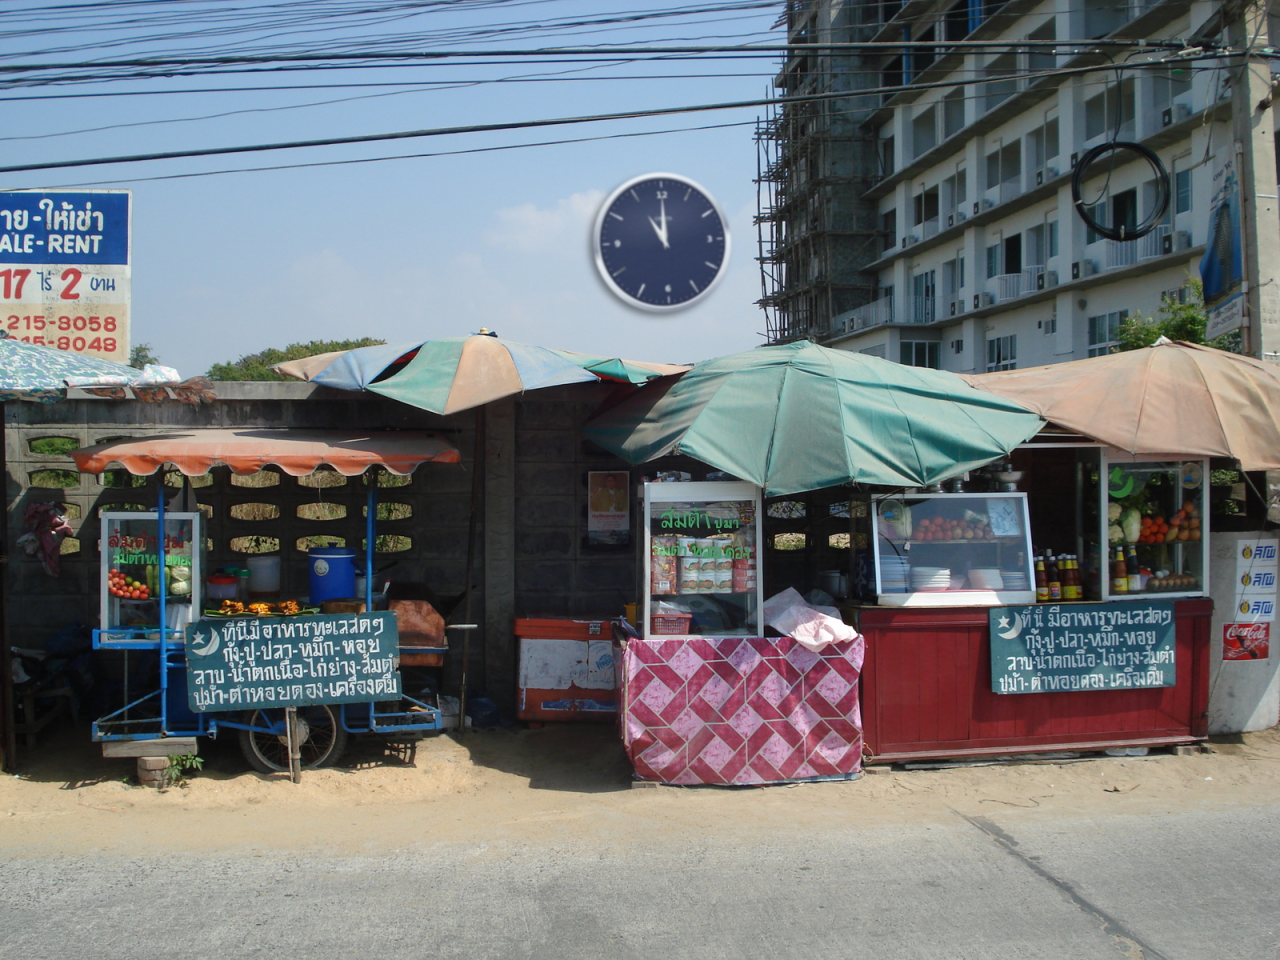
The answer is 11:00
